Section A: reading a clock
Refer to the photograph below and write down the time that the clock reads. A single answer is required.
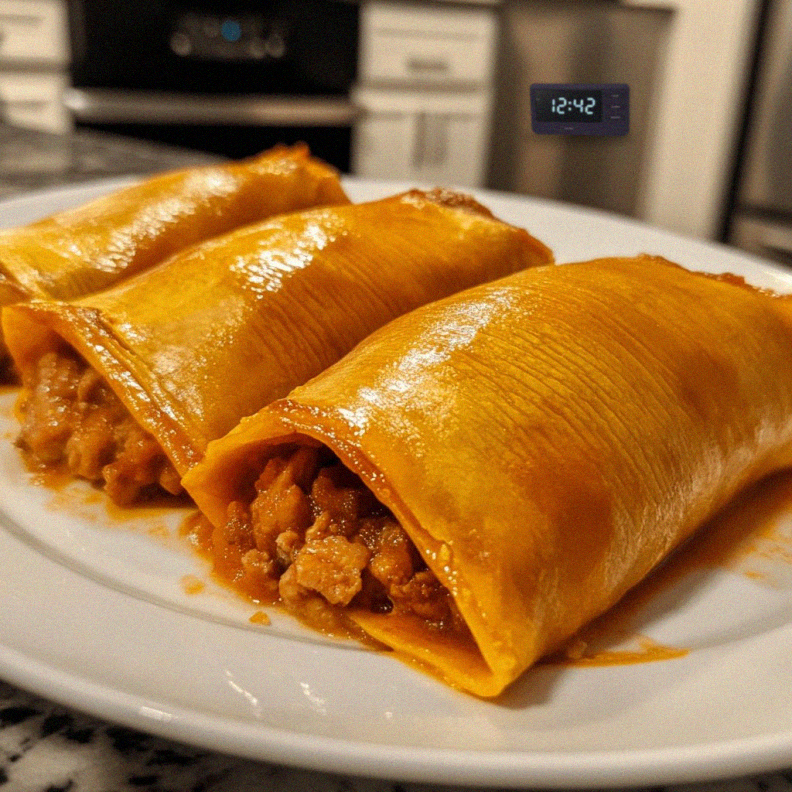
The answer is 12:42
